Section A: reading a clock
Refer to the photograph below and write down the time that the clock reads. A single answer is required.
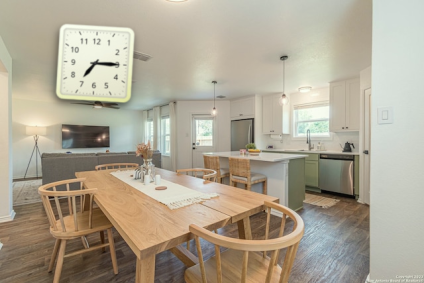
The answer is 7:15
